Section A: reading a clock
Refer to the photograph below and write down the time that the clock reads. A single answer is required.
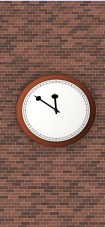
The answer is 11:51
